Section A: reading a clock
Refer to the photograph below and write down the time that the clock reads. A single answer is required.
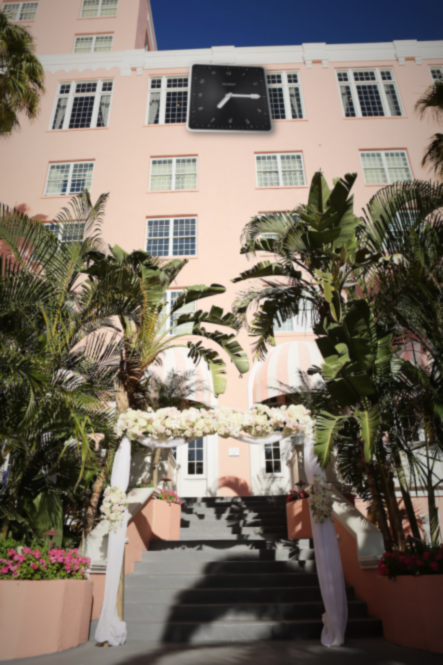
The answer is 7:15
